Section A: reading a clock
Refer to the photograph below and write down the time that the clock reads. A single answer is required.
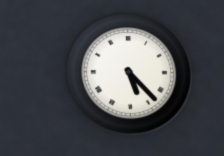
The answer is 5:23
